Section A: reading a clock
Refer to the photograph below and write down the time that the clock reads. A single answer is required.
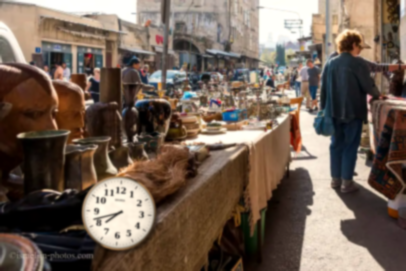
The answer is 7:42
